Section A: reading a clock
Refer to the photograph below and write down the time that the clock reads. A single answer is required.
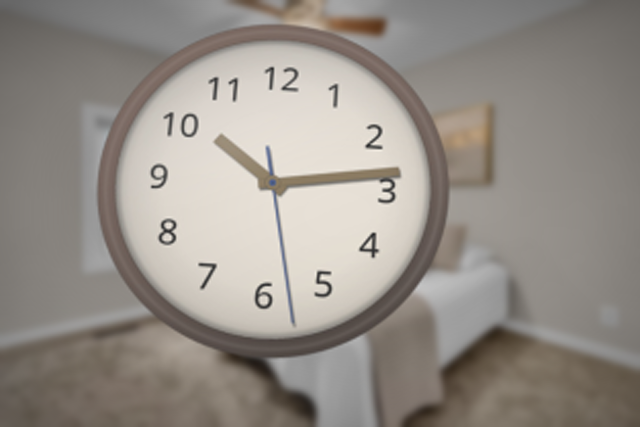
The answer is 10:13:28
